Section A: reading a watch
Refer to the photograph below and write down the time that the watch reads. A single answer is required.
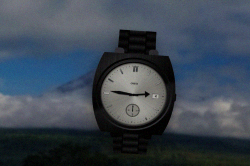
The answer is 2:46
